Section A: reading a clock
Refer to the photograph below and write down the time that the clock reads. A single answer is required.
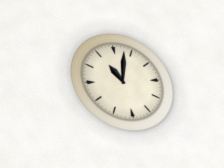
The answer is 11:03
